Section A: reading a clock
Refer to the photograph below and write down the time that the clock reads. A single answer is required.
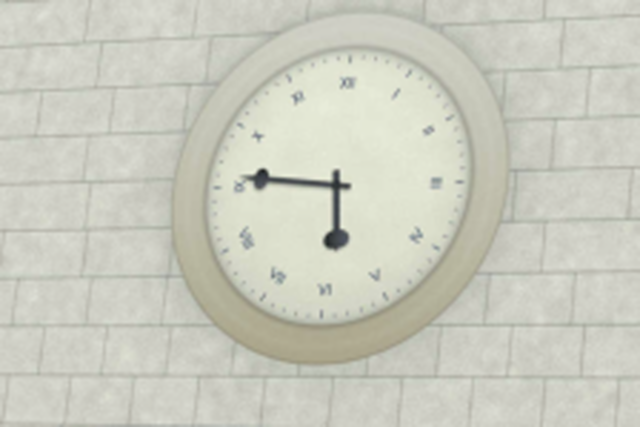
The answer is 5:46
